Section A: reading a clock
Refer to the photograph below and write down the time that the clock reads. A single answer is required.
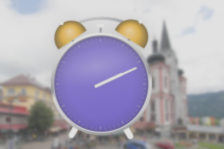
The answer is 2:11
